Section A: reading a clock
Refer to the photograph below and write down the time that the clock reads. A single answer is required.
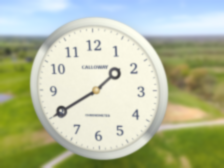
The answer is 1:40
